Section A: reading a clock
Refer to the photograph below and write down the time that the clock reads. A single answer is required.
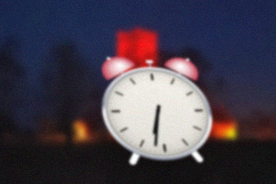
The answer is 6:32
